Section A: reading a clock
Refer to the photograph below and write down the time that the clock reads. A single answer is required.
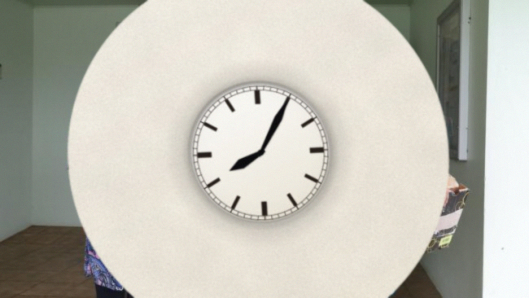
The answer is 8:05
